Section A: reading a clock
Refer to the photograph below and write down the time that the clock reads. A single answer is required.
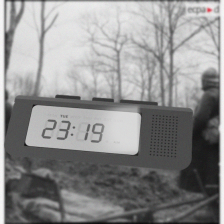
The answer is 23:19
